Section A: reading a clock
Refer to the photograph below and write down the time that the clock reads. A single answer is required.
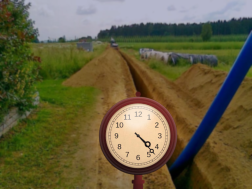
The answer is 4:23
